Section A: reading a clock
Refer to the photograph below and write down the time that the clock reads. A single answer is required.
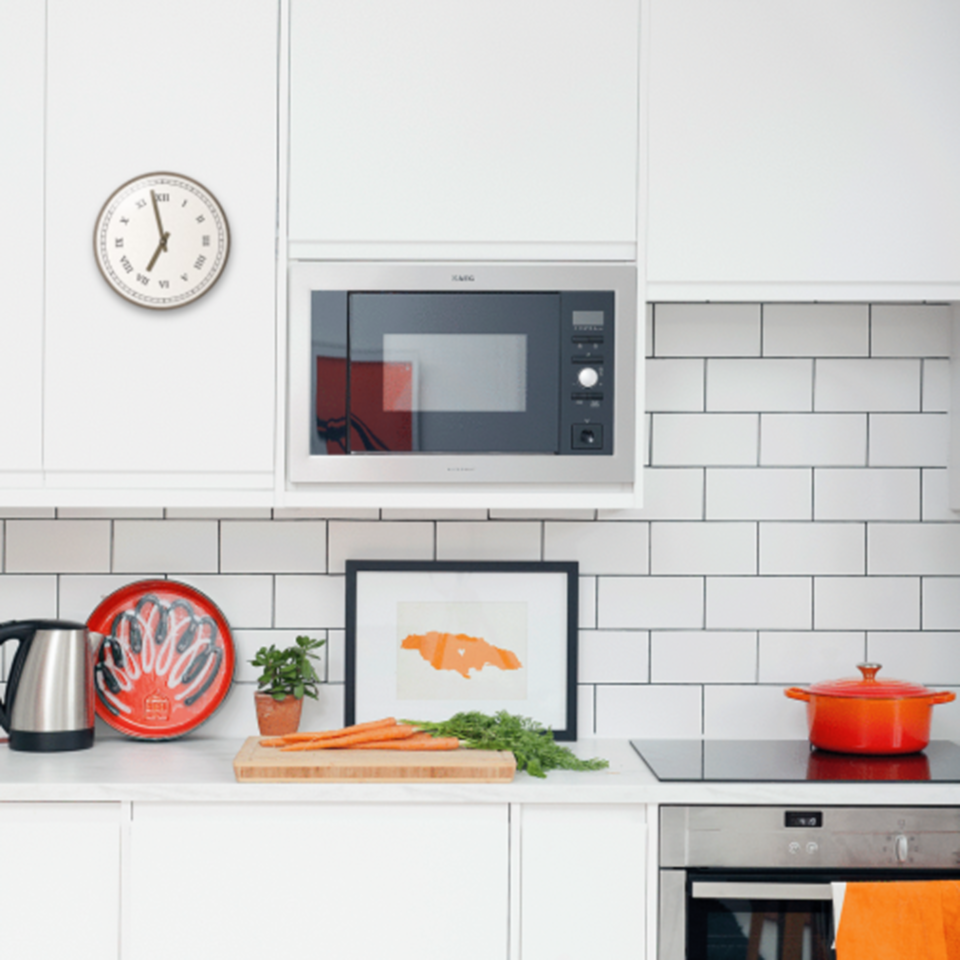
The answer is 6:58
